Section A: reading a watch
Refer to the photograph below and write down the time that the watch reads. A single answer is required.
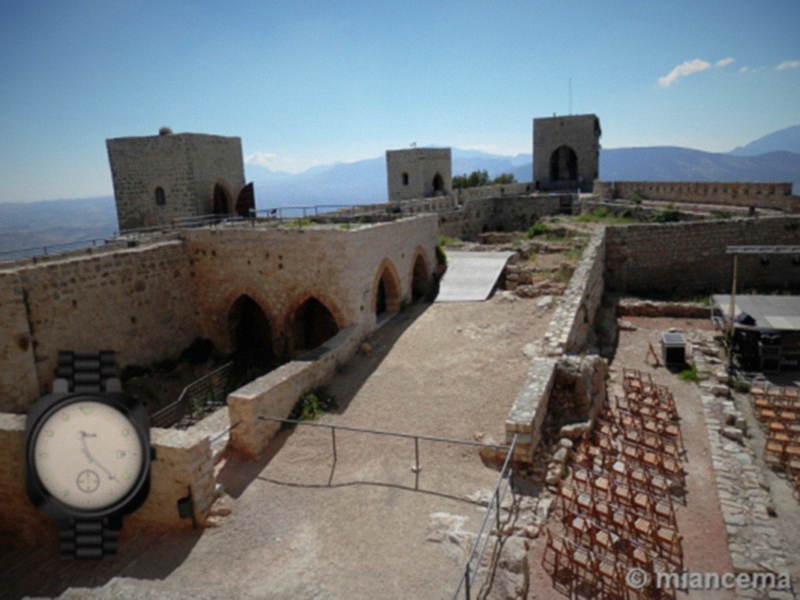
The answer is 11:22
